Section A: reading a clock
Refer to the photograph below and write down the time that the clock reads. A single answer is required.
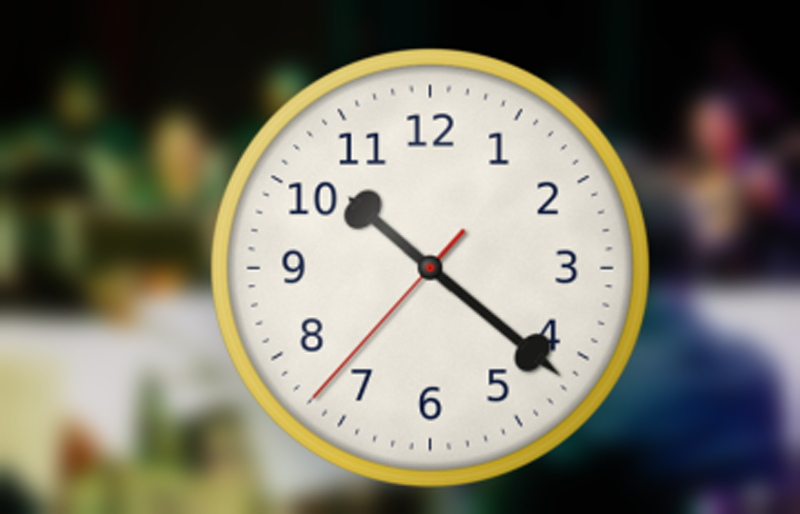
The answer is 10:21:37
